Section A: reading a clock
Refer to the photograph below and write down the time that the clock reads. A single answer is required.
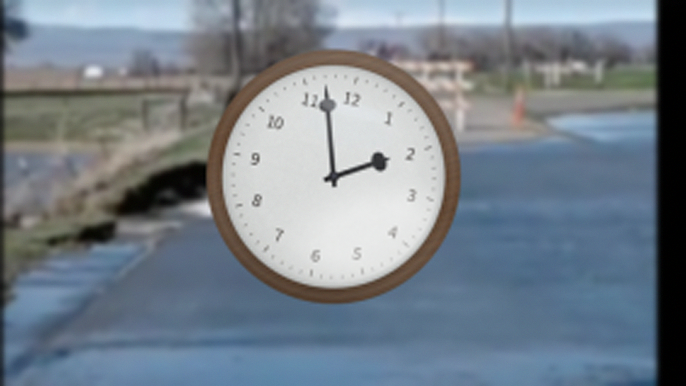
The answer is 1:57
